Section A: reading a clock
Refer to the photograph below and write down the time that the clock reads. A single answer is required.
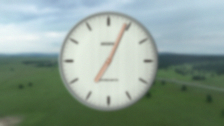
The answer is 7:04
